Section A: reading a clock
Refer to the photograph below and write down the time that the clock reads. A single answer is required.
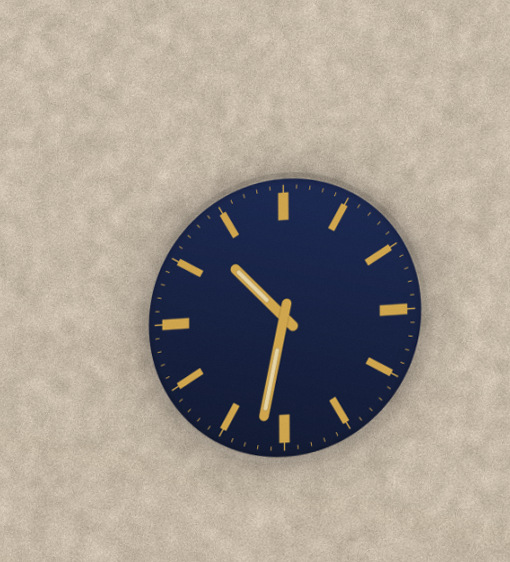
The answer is 10:32
